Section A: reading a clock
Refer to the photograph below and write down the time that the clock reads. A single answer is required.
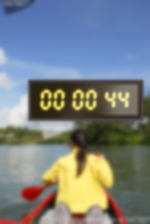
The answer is 0:00:44
